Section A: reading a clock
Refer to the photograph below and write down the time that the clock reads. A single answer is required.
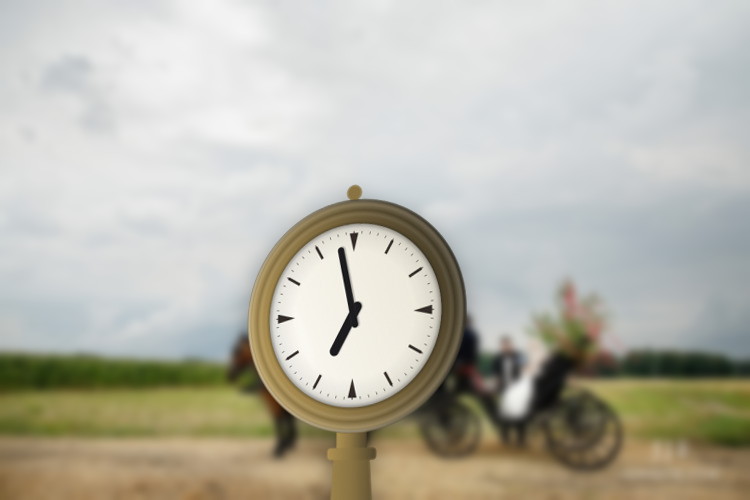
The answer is 6:58
